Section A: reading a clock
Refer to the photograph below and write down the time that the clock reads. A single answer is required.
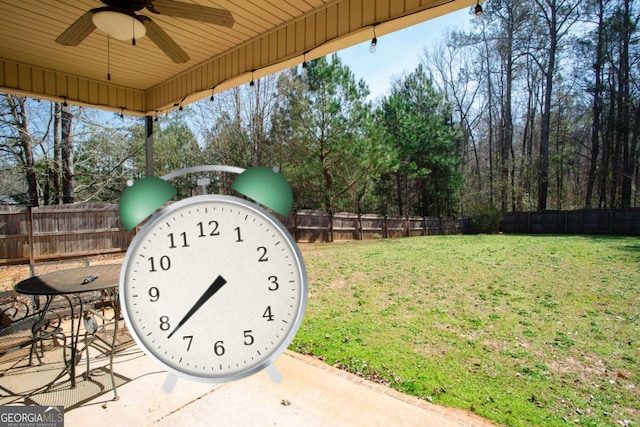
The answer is 7:38
